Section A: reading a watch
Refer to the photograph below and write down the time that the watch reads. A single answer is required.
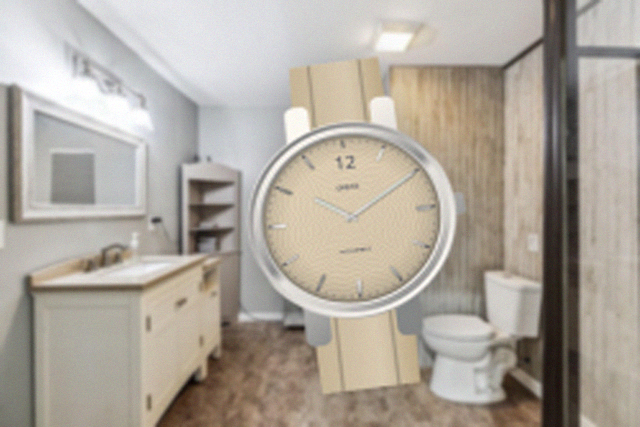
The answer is 10:10
